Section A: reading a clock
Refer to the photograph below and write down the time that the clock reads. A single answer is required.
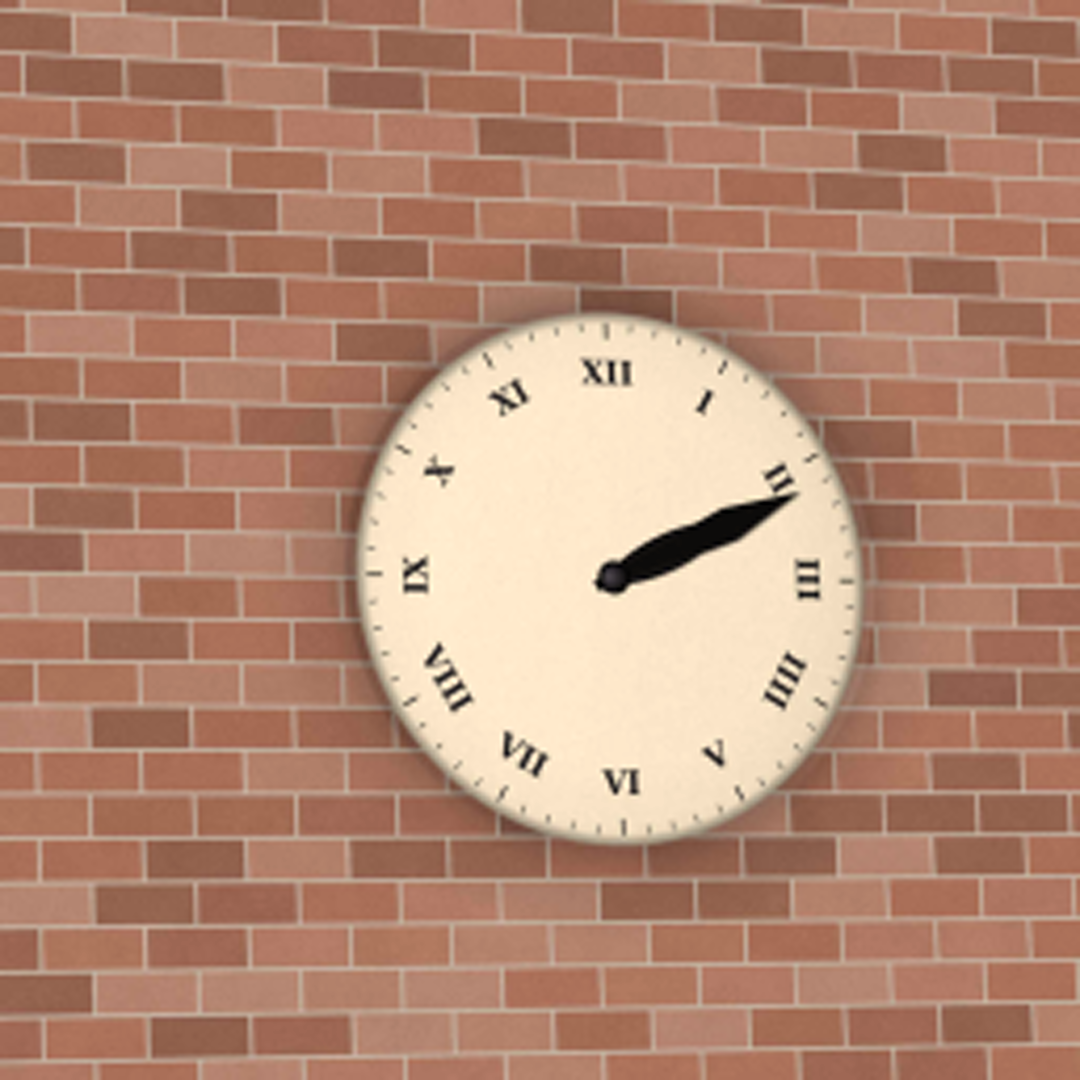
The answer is 2:11
